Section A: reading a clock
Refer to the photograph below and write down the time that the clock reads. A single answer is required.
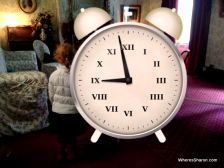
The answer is 8:58
